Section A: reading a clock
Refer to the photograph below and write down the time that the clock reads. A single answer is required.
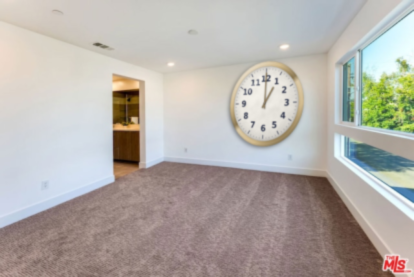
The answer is 1:00
